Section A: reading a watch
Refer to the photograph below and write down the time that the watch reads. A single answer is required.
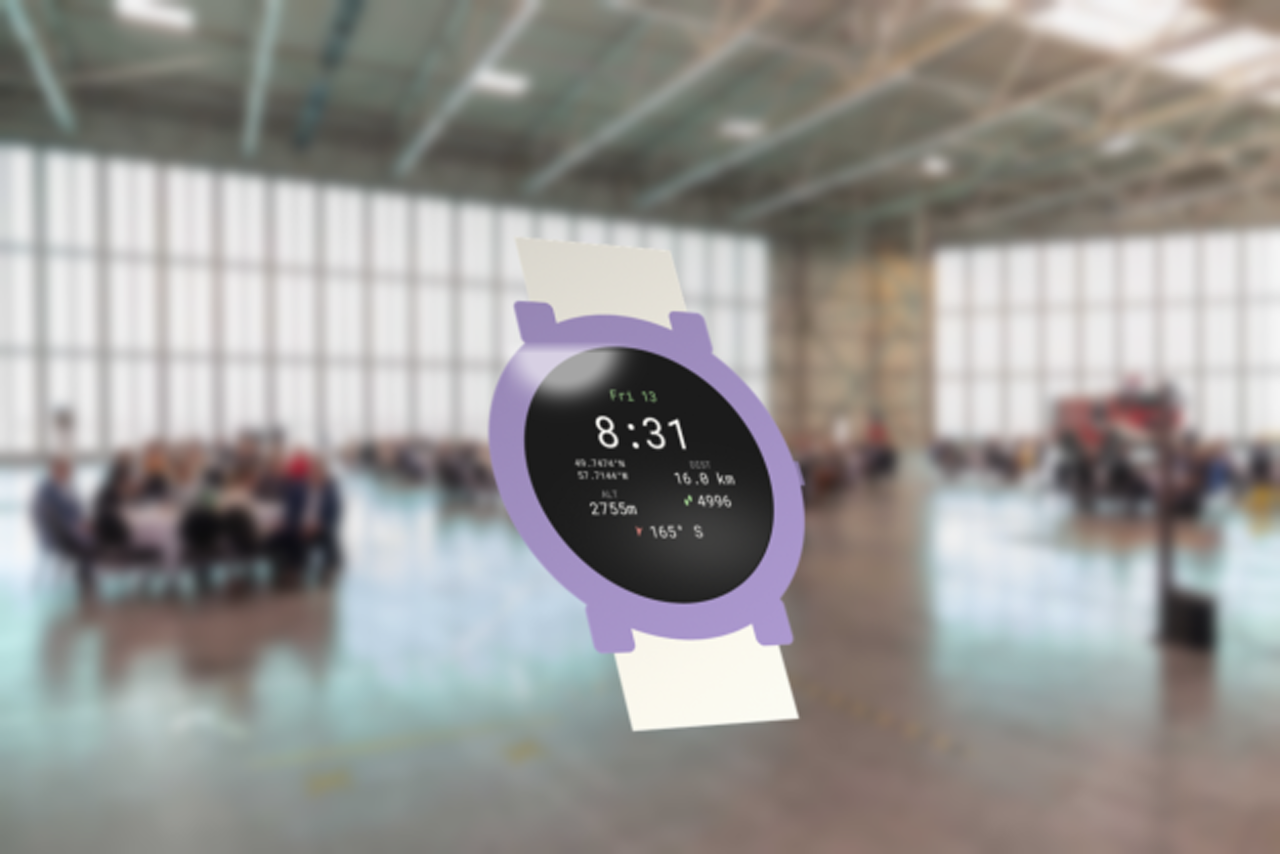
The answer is 8:31
